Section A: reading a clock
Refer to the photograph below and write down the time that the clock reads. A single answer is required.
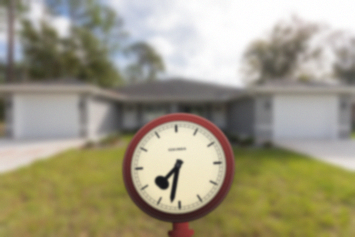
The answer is 7:32
